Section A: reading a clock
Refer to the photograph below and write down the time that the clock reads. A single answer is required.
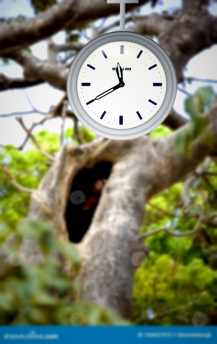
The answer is 11:40
